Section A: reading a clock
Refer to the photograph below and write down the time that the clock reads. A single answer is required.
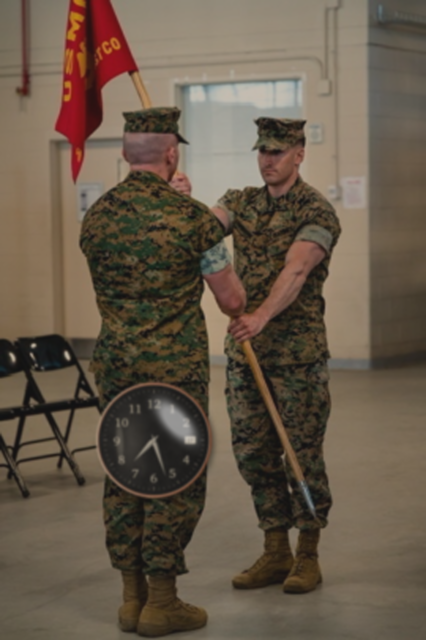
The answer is 7:27
